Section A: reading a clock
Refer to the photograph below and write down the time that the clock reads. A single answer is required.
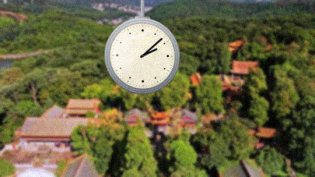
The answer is 2:08
